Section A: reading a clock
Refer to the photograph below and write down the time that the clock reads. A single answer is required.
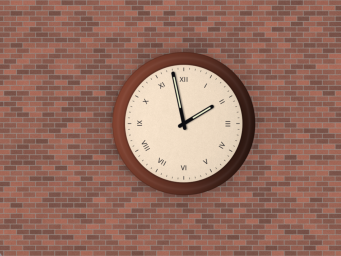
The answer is 1:58
